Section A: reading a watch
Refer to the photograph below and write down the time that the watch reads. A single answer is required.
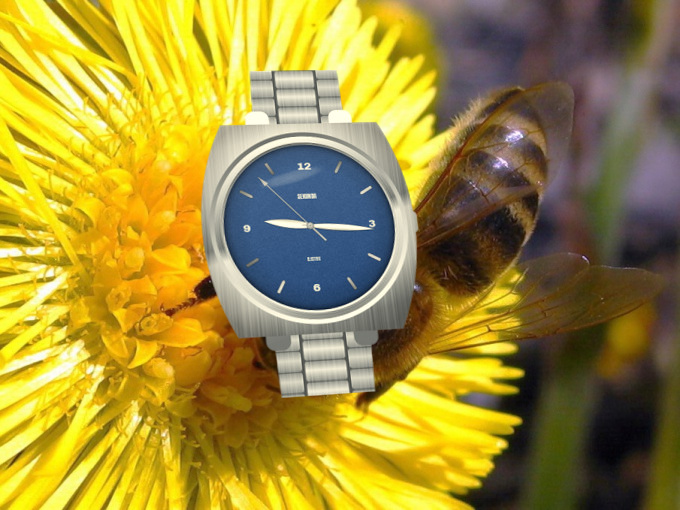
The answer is 9:15:53
